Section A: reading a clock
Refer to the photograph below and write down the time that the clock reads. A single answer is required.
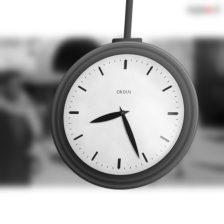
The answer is 8:26
